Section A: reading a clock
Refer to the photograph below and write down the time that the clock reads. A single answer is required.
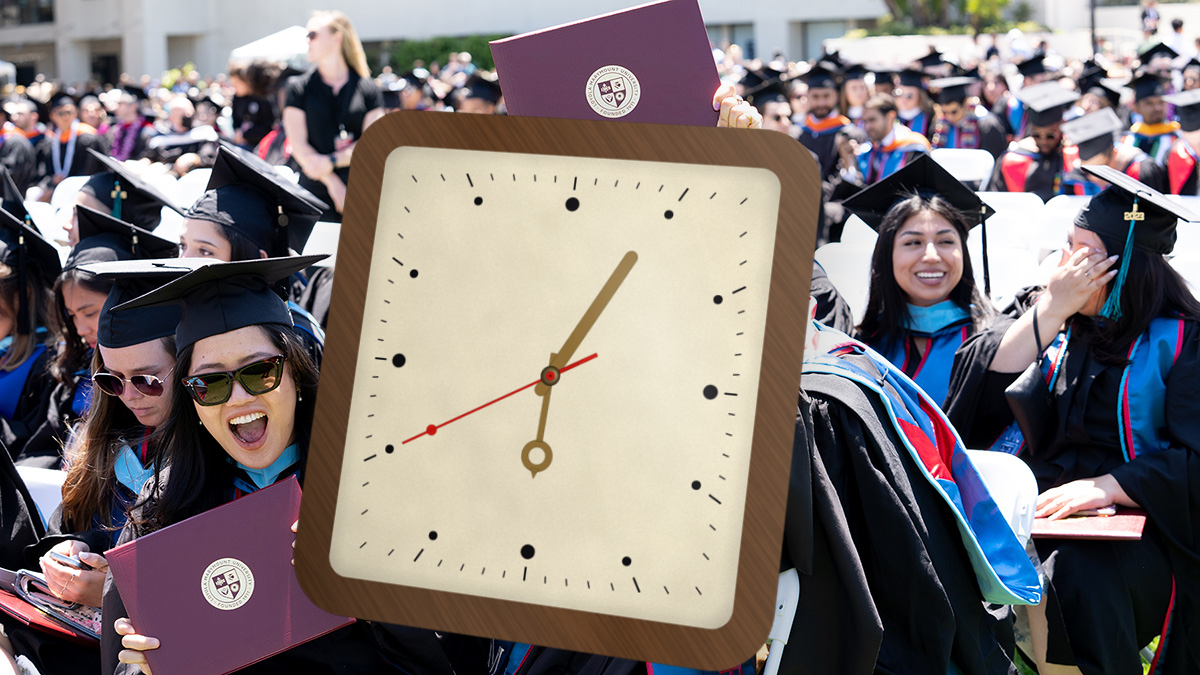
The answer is 6:04:40
